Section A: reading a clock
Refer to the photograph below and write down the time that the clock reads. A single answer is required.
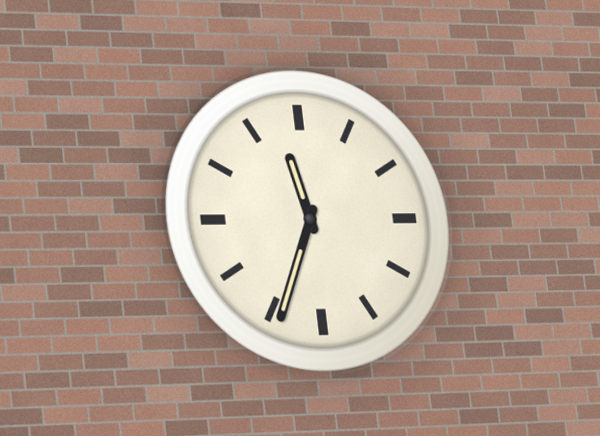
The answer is 11:34
